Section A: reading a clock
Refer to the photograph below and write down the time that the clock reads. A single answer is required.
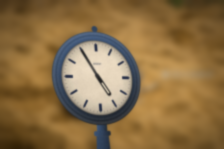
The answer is 4:55
